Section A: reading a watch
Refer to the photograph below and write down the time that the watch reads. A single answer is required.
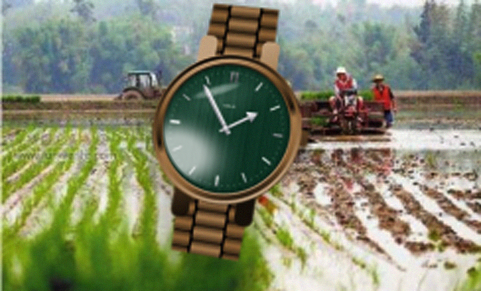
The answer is 1:54
